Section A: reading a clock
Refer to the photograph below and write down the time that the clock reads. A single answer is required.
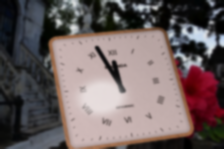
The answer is 11:57
